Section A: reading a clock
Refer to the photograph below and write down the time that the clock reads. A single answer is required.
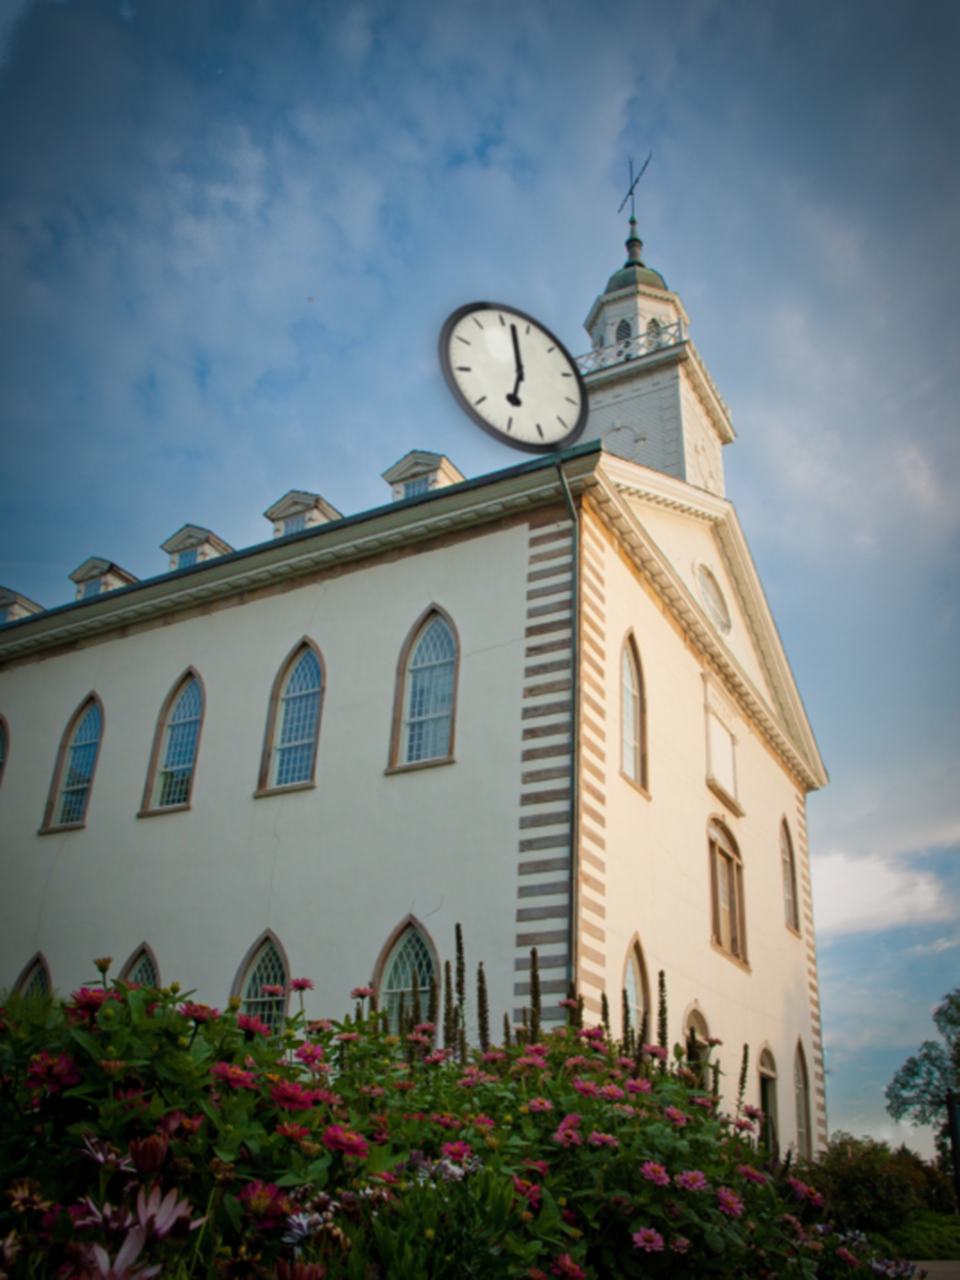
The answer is 7:02
